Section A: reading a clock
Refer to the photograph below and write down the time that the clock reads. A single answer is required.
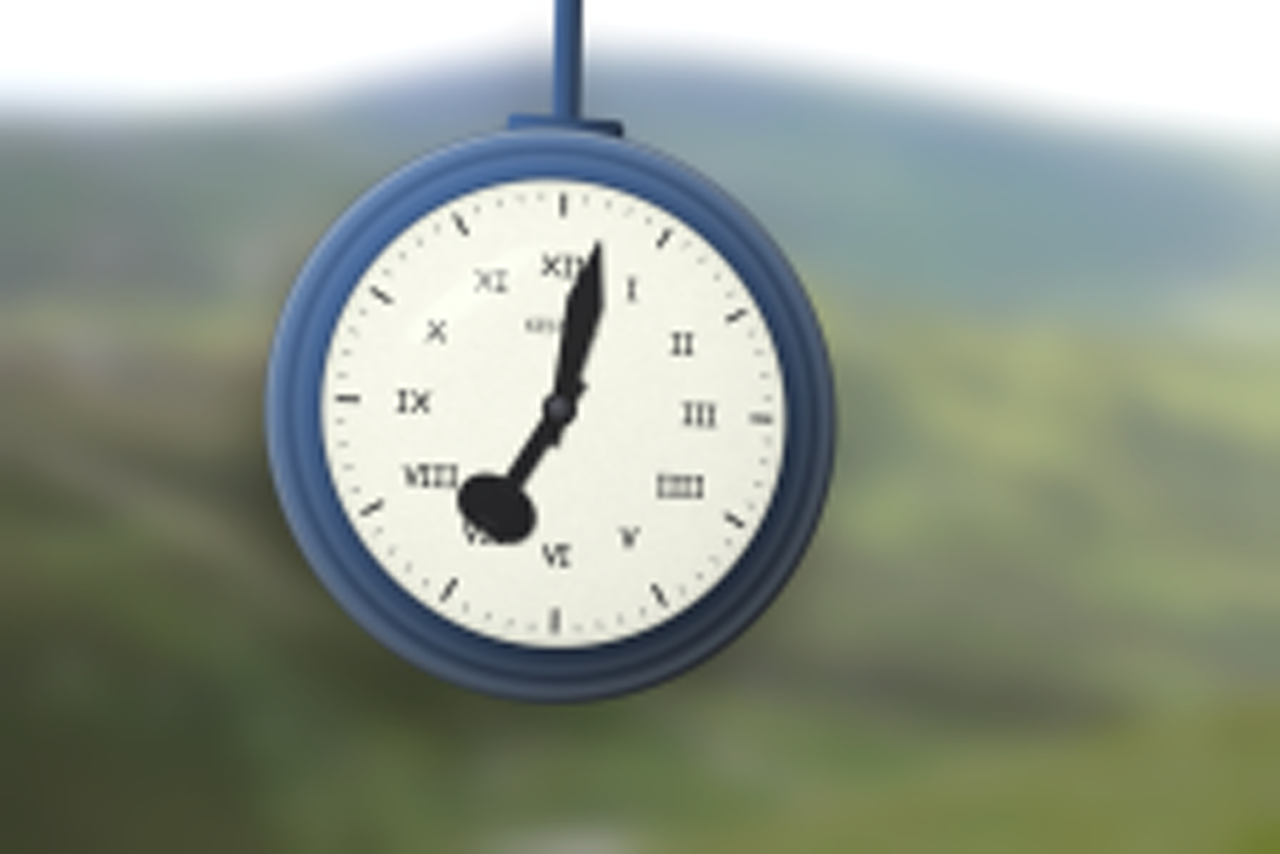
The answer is 7:02
